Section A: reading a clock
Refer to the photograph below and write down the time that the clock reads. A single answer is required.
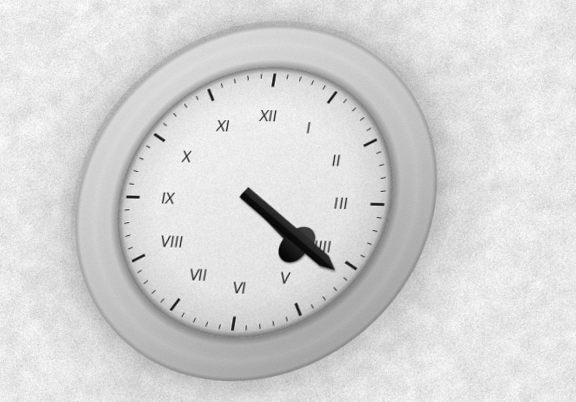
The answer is 4:21
